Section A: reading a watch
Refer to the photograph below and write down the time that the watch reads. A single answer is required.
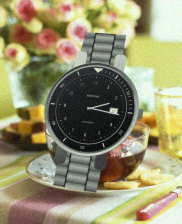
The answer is 2:16
